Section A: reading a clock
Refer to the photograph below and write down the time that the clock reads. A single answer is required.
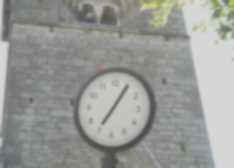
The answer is 7:05
